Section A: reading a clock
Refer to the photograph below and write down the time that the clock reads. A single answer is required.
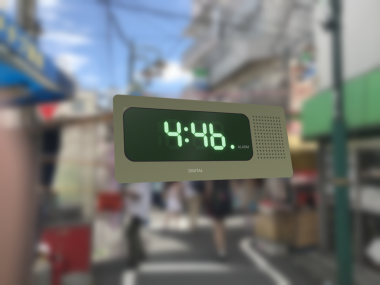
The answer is 4:46
